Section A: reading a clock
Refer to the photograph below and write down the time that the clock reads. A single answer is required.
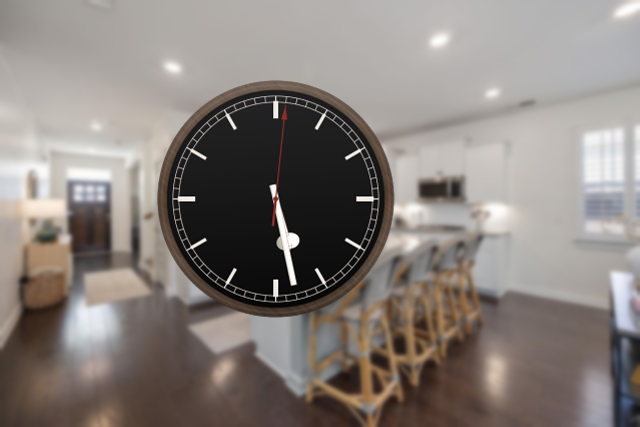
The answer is 5:28:01
